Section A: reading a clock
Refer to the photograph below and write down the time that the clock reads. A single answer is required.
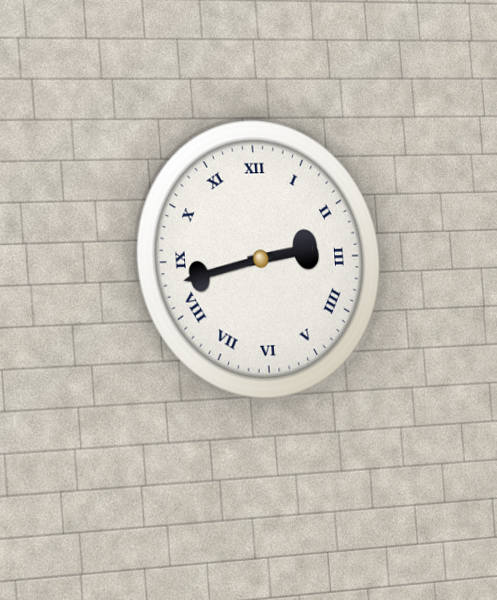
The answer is 2:43
